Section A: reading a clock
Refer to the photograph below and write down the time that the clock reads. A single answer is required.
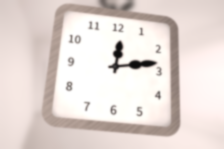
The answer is 12:13
